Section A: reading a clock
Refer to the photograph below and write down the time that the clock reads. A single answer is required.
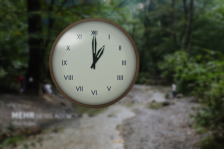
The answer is 1:00
